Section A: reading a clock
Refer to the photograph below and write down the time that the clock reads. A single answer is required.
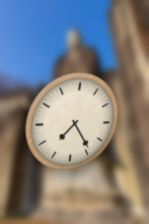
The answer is 7:24
